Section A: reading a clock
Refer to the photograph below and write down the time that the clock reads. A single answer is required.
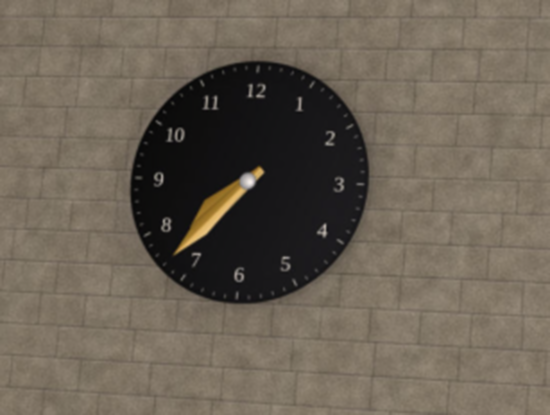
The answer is 7:37
